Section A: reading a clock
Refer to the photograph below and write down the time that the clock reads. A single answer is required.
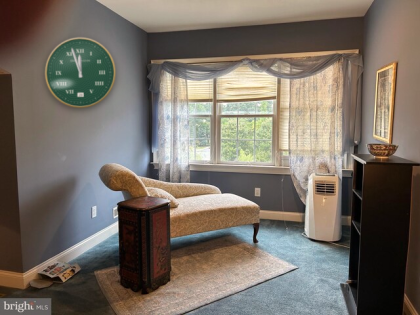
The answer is 11:57
